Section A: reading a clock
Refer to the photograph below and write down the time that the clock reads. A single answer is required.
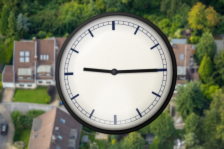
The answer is 9:15
